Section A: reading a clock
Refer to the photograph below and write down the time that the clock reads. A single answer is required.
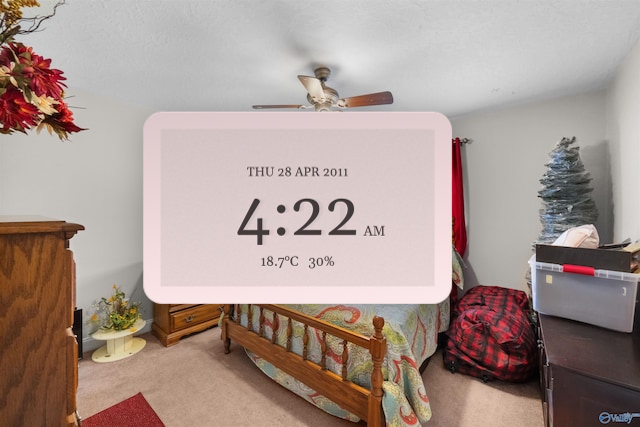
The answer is 4:22
